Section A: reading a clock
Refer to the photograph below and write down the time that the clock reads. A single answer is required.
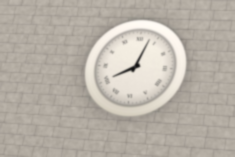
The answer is 8:03
